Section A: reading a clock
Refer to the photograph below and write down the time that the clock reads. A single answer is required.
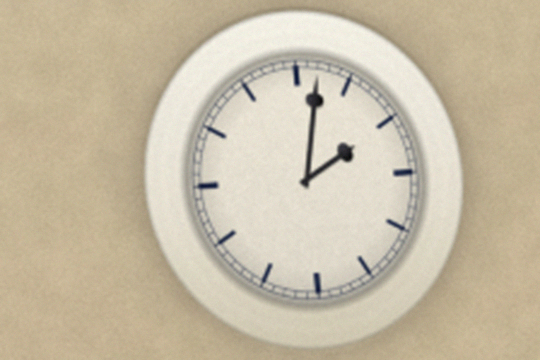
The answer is 2:02
